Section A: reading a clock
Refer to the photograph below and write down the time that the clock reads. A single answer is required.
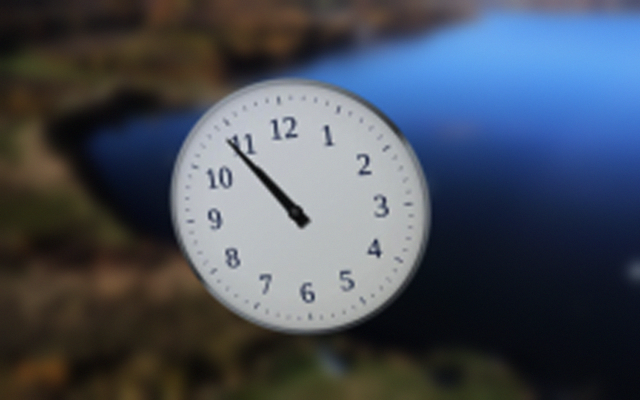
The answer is 10:54
